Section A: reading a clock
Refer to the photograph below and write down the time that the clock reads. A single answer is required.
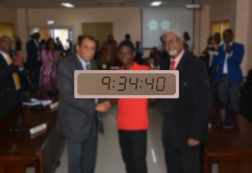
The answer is 9:34:40
